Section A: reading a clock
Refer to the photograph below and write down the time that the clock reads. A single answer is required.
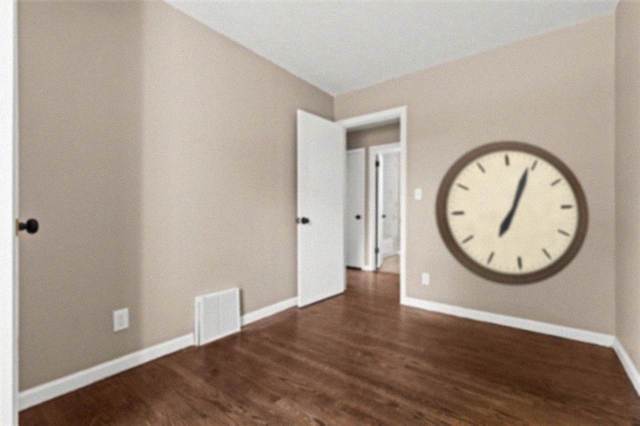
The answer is 7:04
